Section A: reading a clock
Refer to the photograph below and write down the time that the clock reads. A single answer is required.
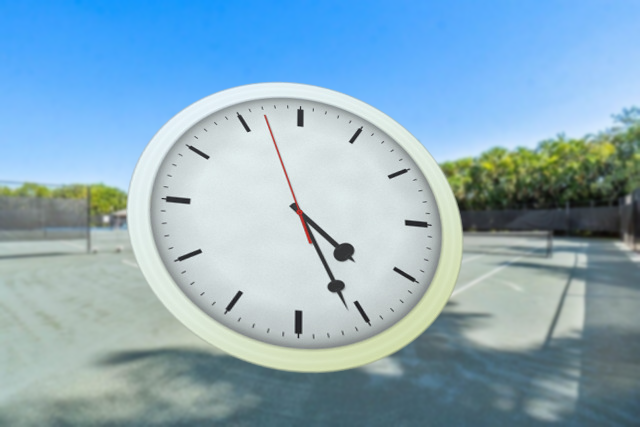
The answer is 4:25:57
